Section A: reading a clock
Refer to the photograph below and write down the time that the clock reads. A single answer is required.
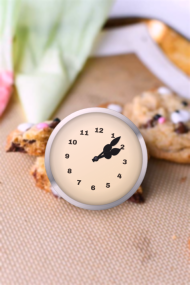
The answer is 2:07
